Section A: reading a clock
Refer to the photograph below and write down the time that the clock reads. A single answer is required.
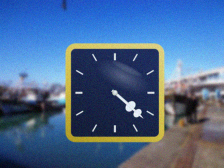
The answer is 4:22
